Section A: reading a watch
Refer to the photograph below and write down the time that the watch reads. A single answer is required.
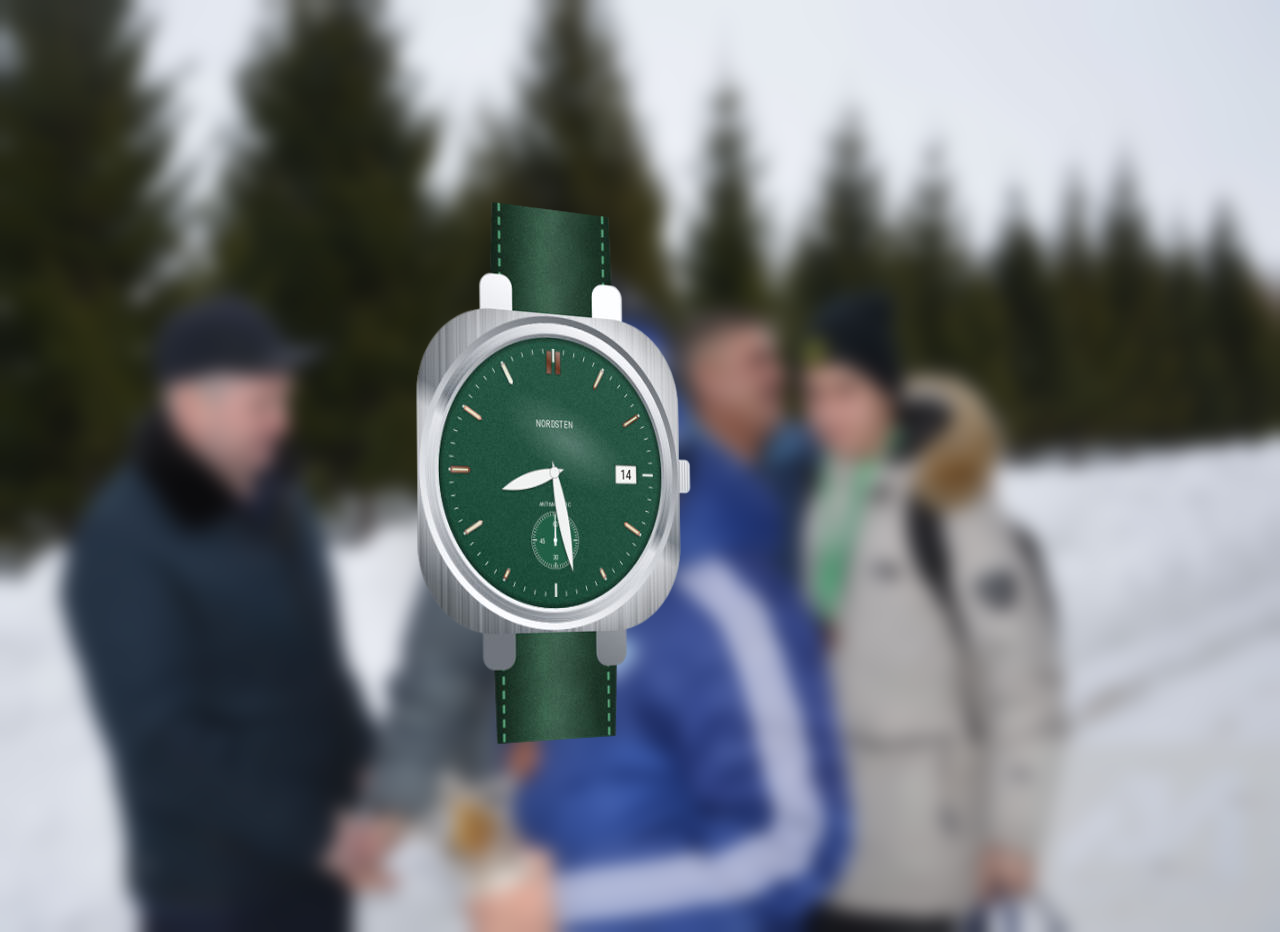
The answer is 8:28
